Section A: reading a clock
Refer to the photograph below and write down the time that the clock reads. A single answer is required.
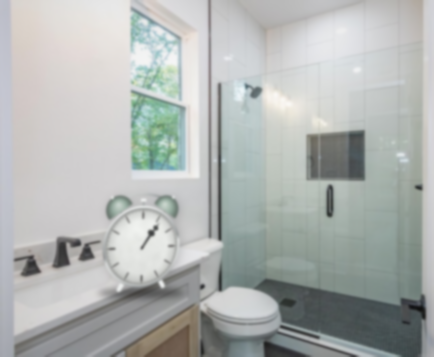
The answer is 1:06
